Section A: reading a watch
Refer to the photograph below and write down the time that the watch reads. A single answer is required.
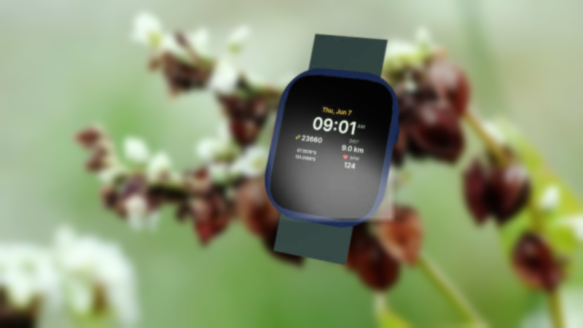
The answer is 9:01
